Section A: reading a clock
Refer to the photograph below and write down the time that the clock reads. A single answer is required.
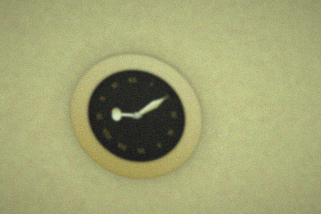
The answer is 9:10
